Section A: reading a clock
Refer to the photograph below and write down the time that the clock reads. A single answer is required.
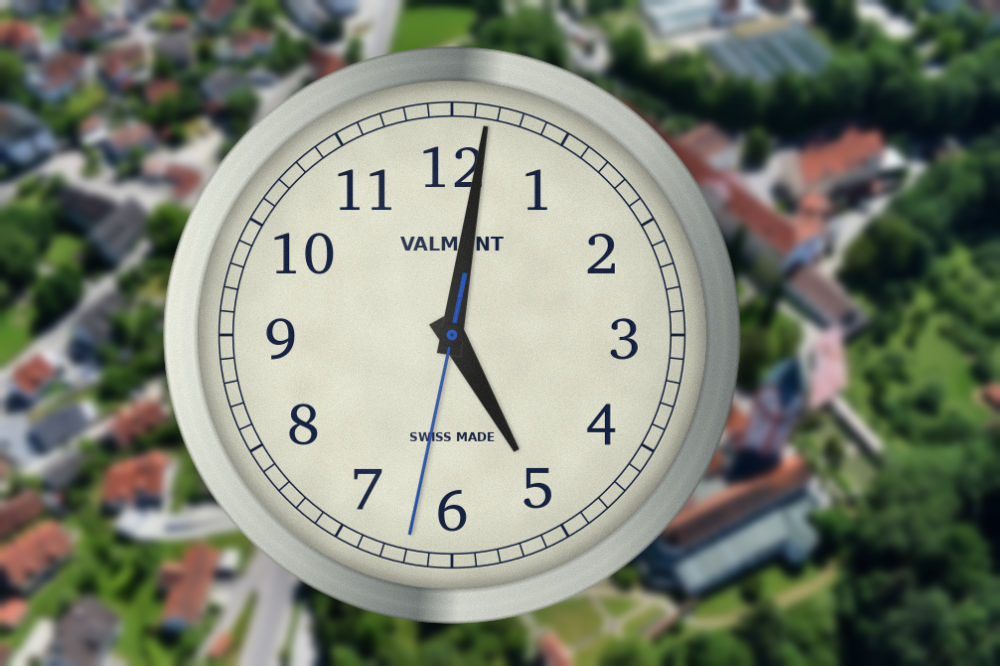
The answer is 5:01:32
